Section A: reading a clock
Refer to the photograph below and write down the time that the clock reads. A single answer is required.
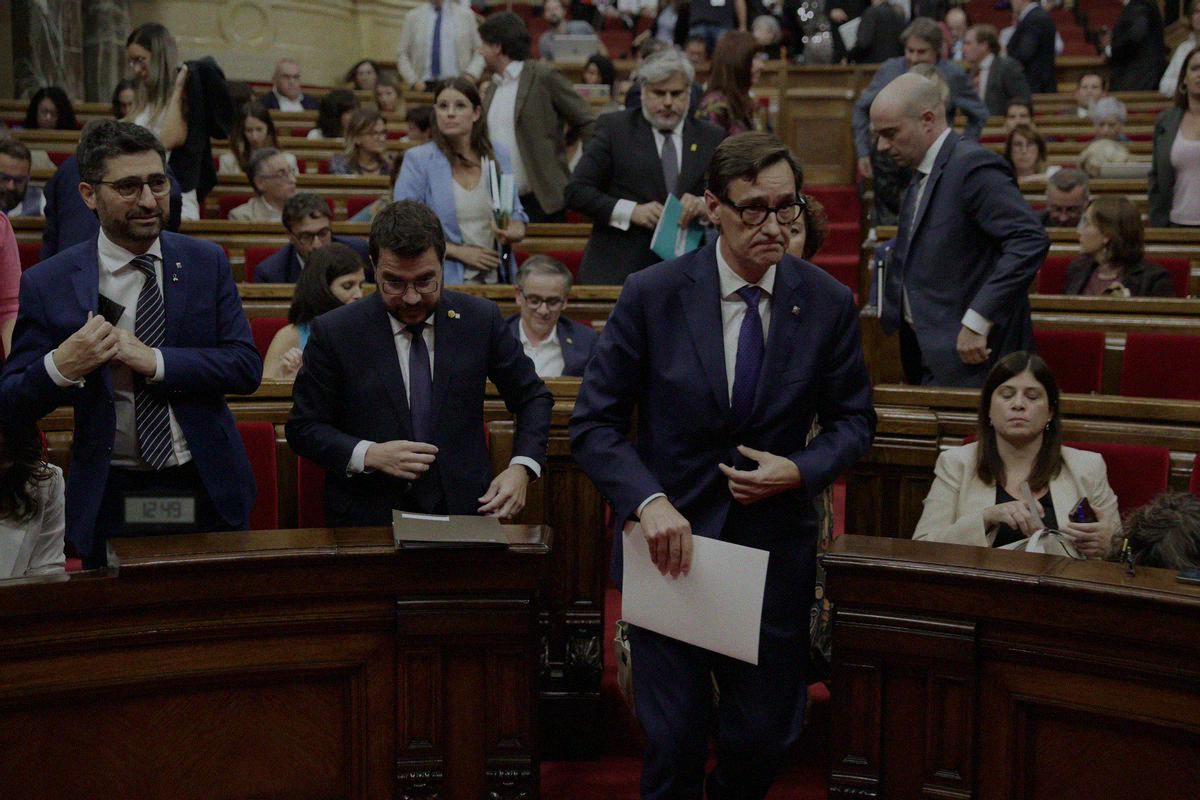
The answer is 12:49
